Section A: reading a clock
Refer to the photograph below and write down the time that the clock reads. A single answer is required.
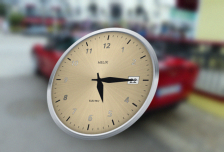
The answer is 5:15
